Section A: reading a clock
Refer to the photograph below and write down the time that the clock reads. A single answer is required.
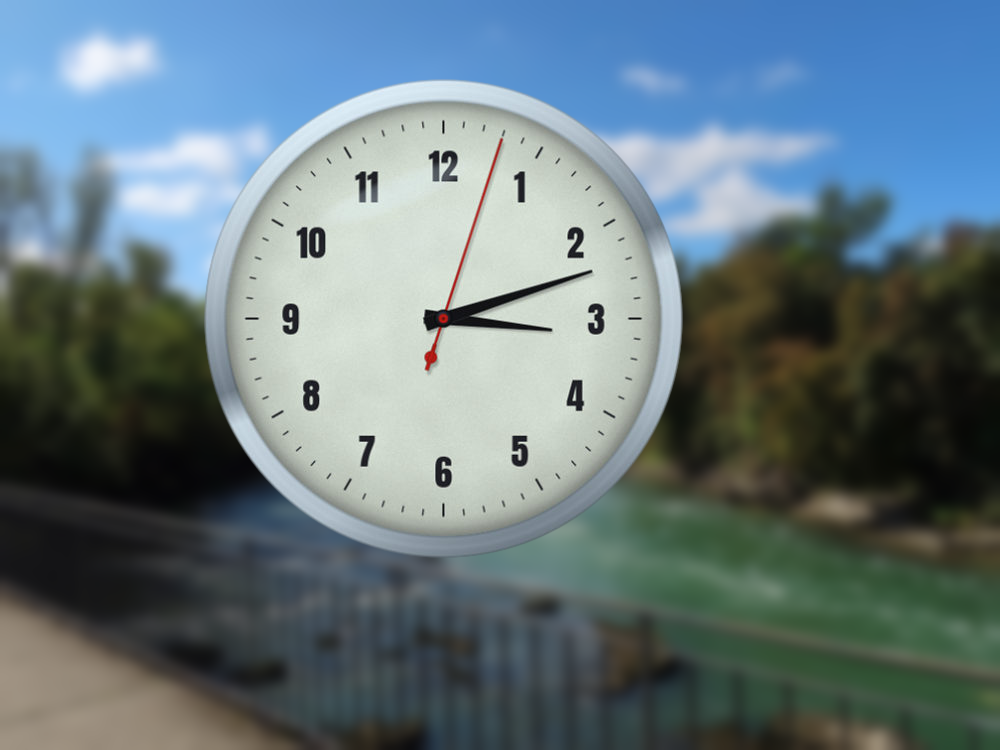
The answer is 3:12:03
